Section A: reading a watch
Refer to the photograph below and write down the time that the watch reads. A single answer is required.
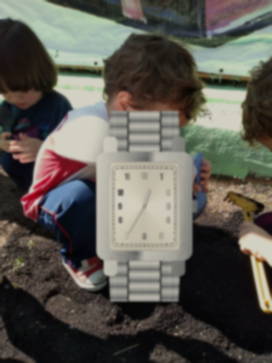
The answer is 12:35
